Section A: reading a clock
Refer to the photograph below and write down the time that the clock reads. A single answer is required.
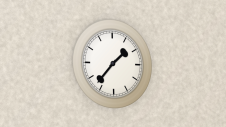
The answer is 1:37
